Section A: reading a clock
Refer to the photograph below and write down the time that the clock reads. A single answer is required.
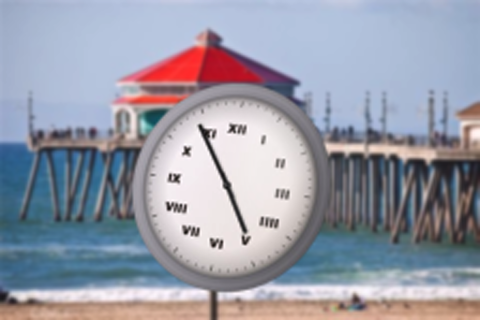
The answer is 4:54
